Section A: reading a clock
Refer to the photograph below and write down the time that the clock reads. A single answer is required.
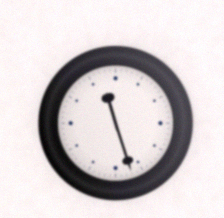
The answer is 11:27
